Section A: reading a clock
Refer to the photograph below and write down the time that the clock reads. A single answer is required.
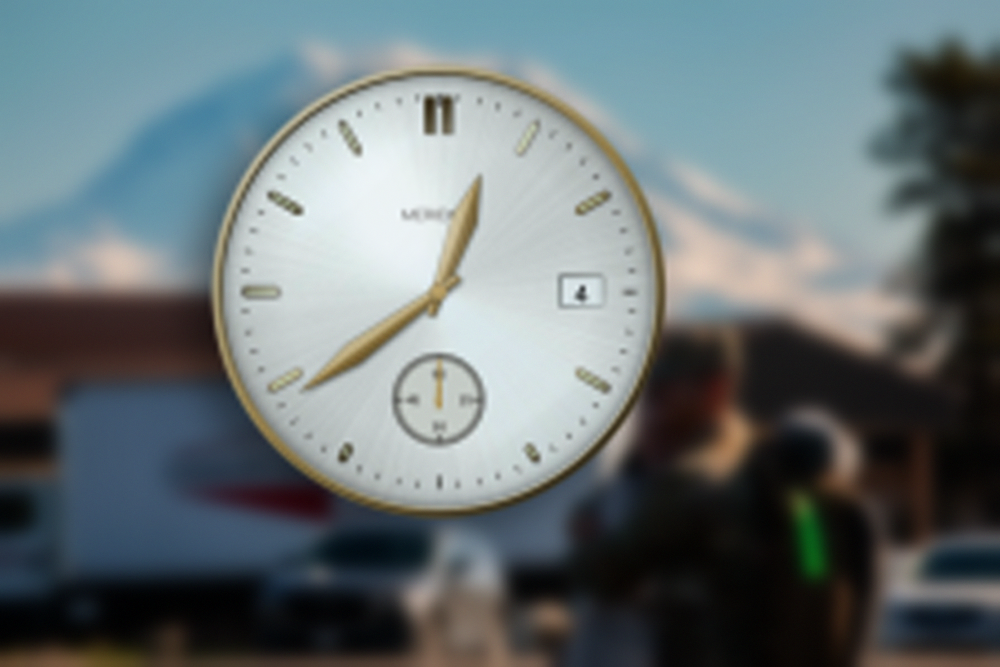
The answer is 12:39
